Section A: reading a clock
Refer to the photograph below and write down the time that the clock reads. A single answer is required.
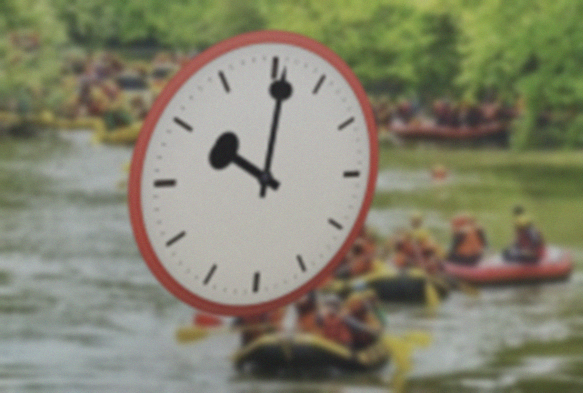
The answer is 10:01
